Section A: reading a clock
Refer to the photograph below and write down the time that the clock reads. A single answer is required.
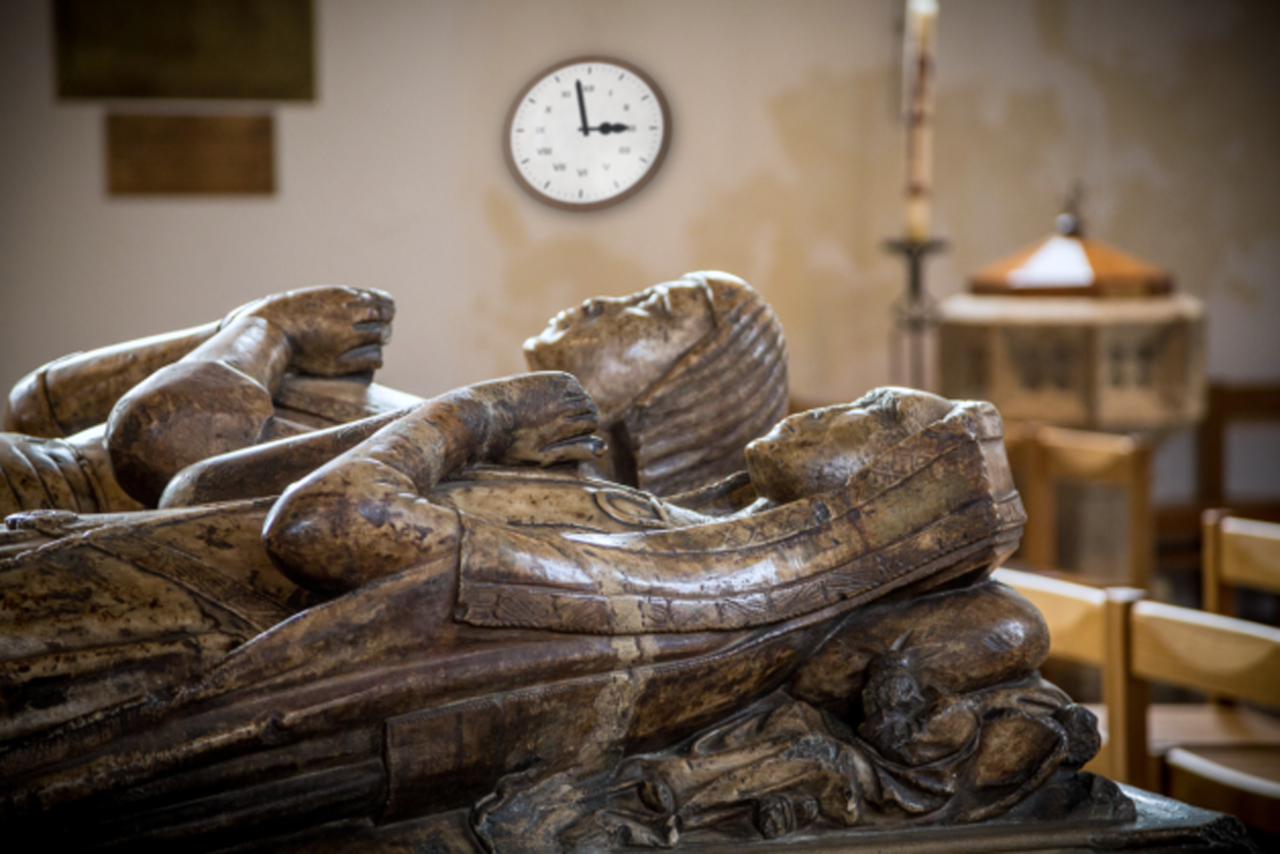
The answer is 2:58
